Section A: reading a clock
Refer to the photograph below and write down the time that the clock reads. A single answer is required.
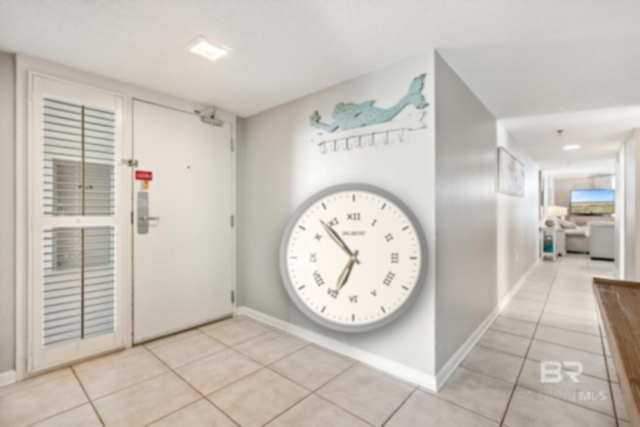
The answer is 6:53
